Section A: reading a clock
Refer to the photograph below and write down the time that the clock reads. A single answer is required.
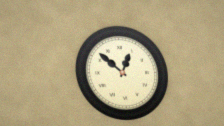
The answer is 12:52
